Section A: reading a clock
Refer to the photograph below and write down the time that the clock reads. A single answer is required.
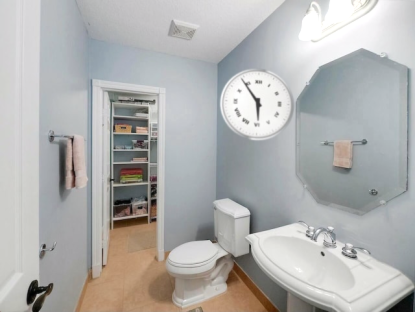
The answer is 5:54
